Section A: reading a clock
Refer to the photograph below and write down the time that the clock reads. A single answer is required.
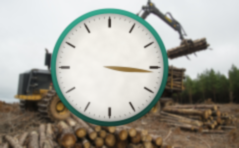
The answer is 3:16
